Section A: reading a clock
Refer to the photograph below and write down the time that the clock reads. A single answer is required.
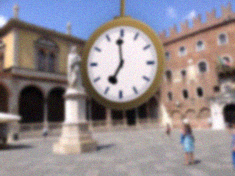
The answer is 6:59
